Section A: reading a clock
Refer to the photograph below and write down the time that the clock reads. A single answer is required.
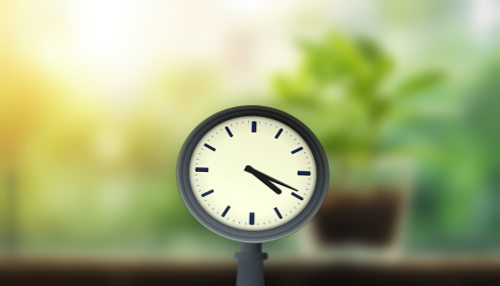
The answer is 4:19
